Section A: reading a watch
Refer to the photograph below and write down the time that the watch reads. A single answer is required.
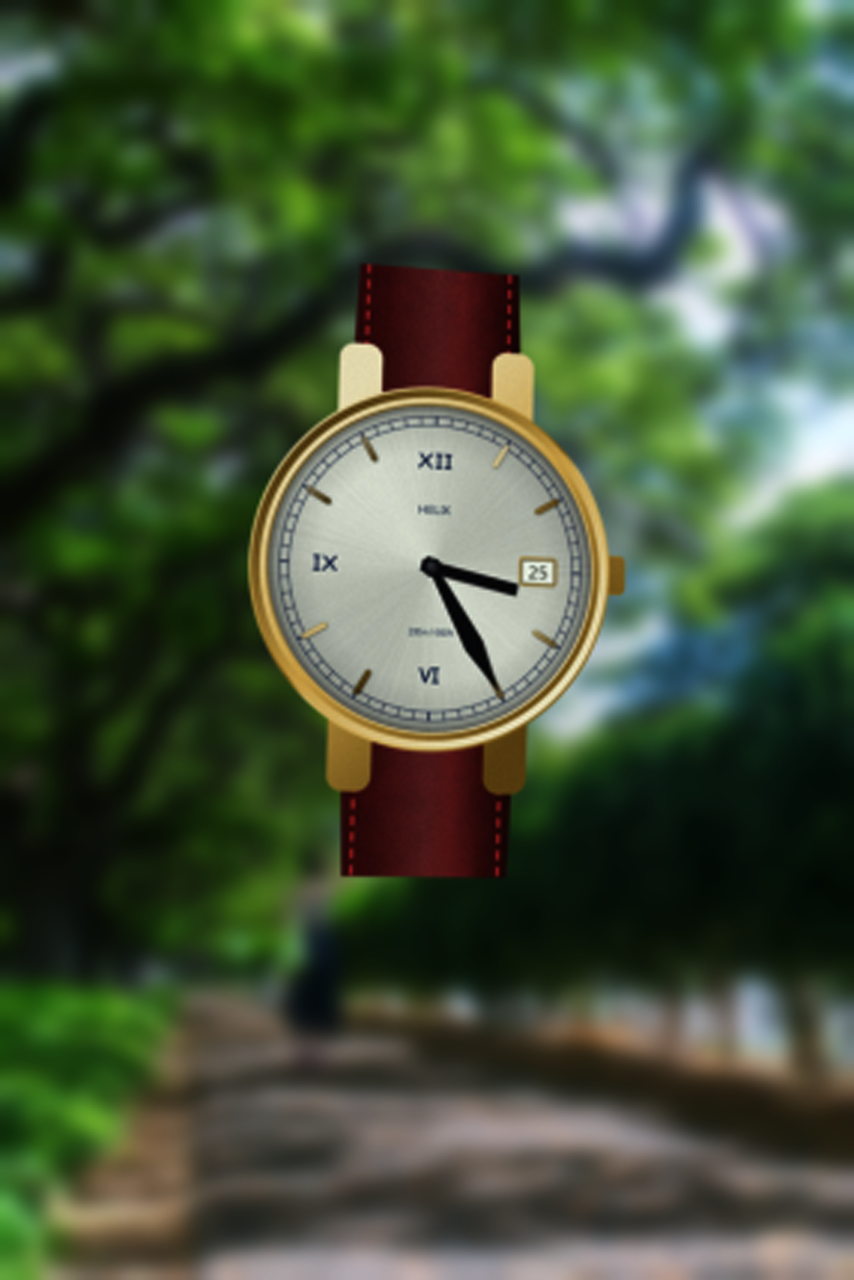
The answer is 3:25
